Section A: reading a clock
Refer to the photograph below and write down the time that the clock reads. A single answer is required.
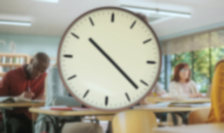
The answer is 10:22
